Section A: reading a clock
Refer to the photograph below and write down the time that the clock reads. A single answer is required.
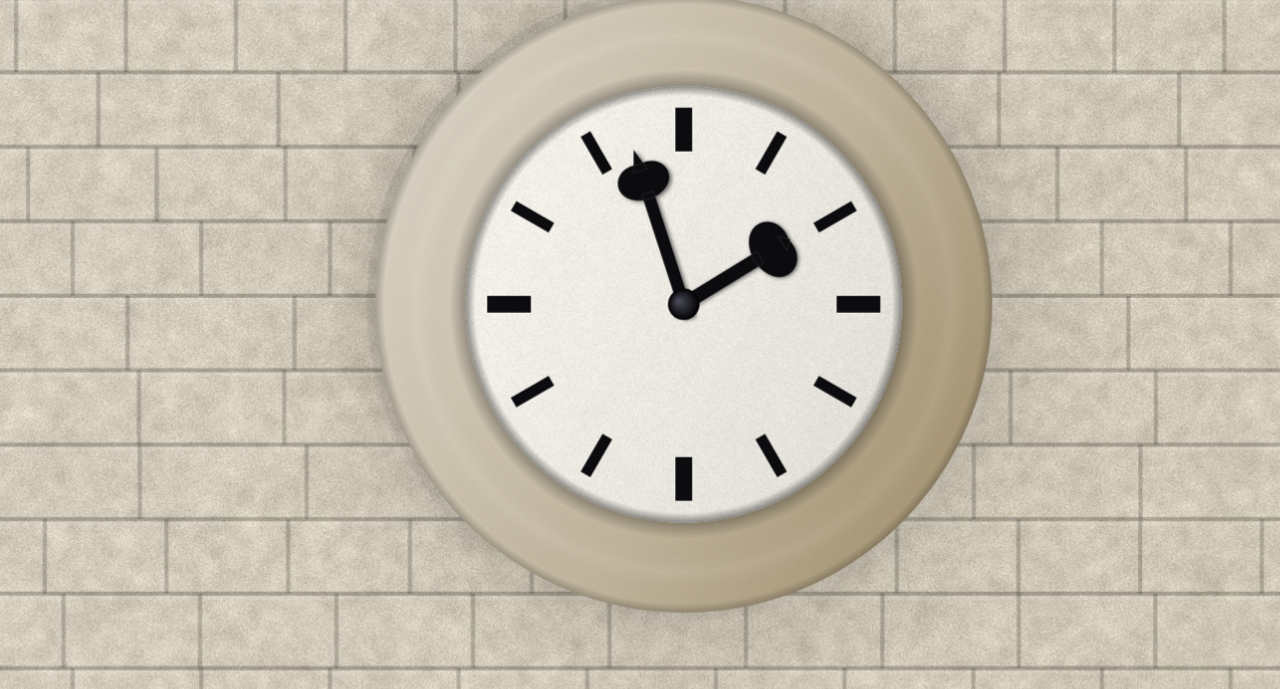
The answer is 1:57
